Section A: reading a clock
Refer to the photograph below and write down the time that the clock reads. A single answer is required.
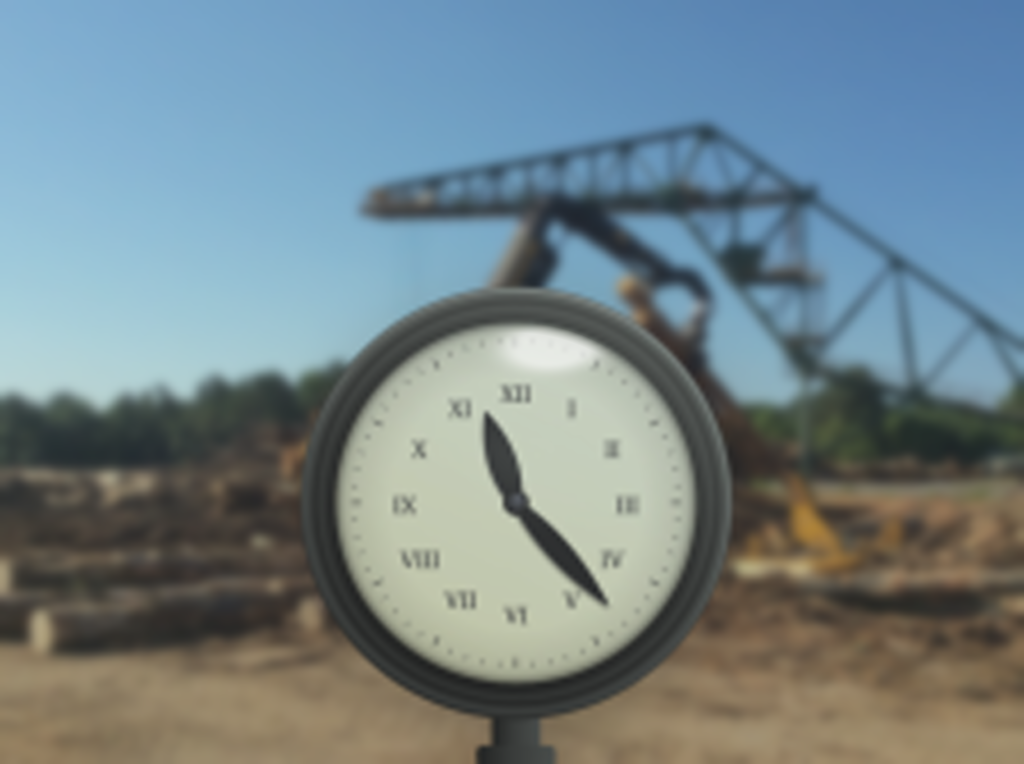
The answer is 11:23
